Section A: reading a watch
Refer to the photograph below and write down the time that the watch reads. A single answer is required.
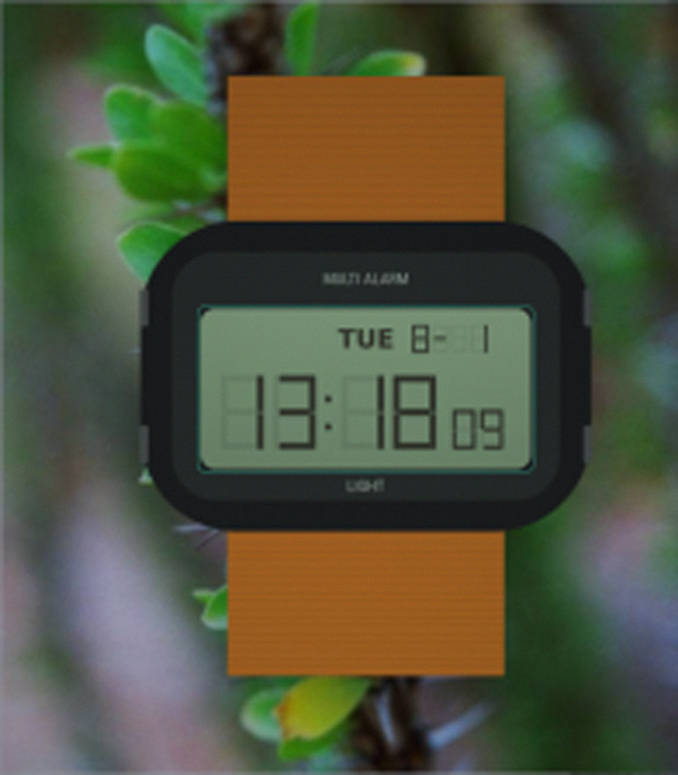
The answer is 13:18:09
